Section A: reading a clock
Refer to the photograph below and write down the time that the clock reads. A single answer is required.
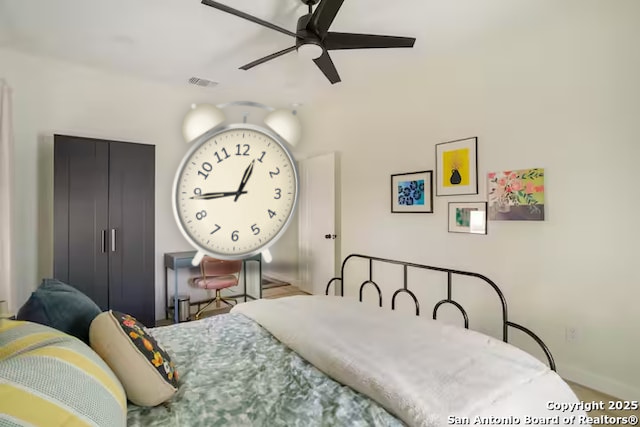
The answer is 12:44
